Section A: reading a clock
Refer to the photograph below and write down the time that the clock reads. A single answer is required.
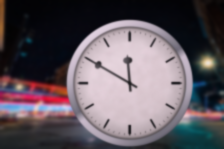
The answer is 11:50
